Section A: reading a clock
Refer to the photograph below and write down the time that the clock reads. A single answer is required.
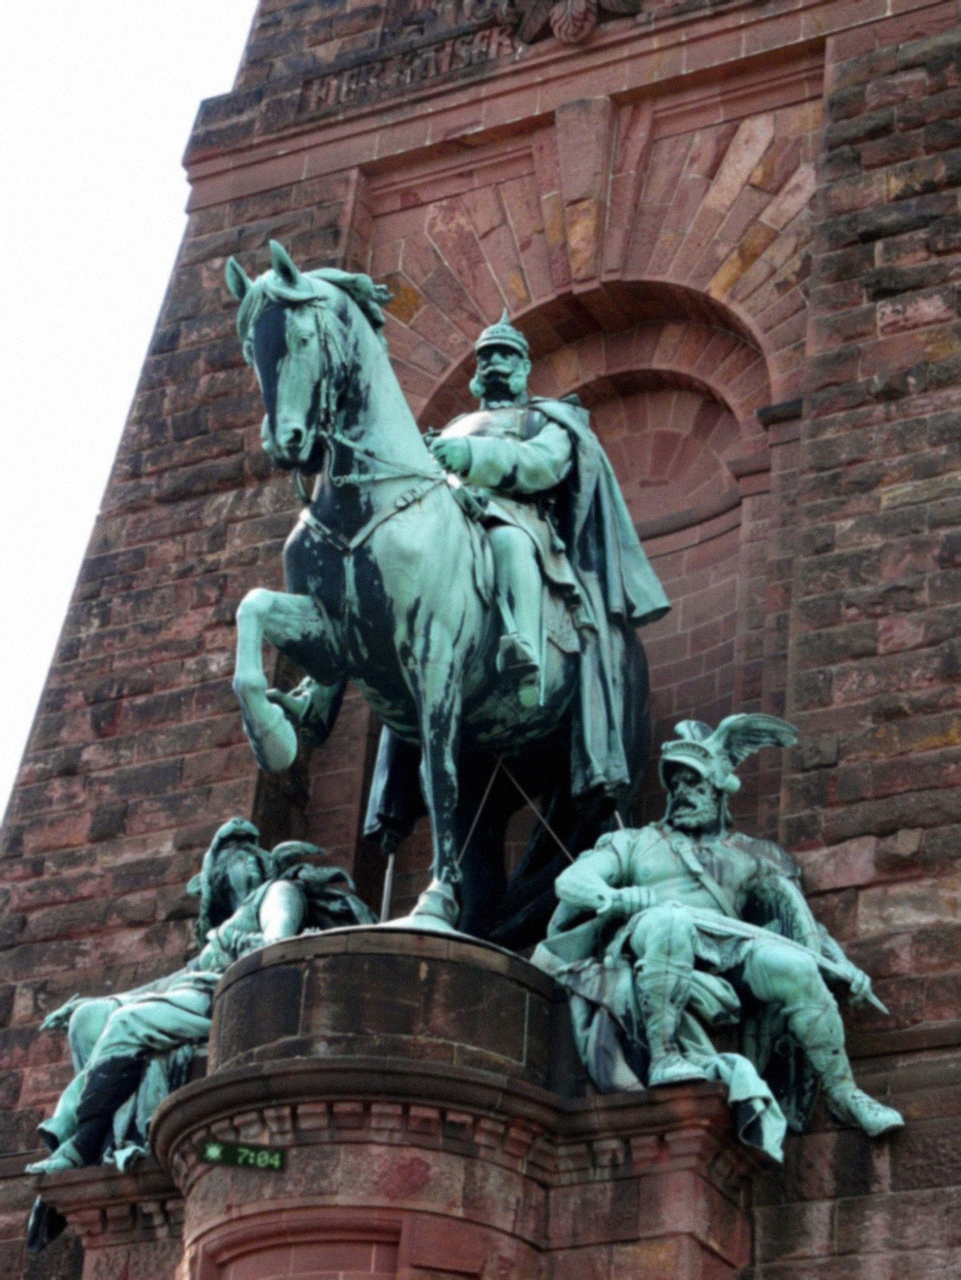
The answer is 7:04
